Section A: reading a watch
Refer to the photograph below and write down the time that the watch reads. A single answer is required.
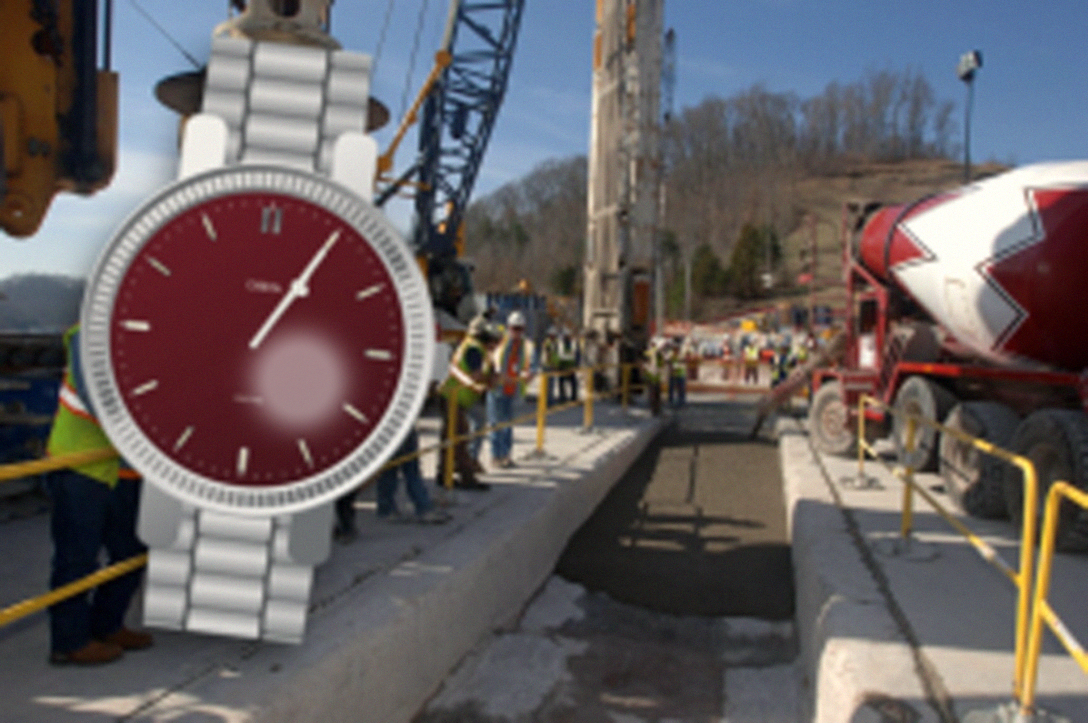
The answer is 1:05
